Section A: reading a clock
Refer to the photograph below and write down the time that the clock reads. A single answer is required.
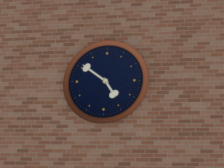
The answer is 4:51
